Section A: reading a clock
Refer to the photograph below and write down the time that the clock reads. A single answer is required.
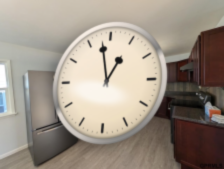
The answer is 12:58
